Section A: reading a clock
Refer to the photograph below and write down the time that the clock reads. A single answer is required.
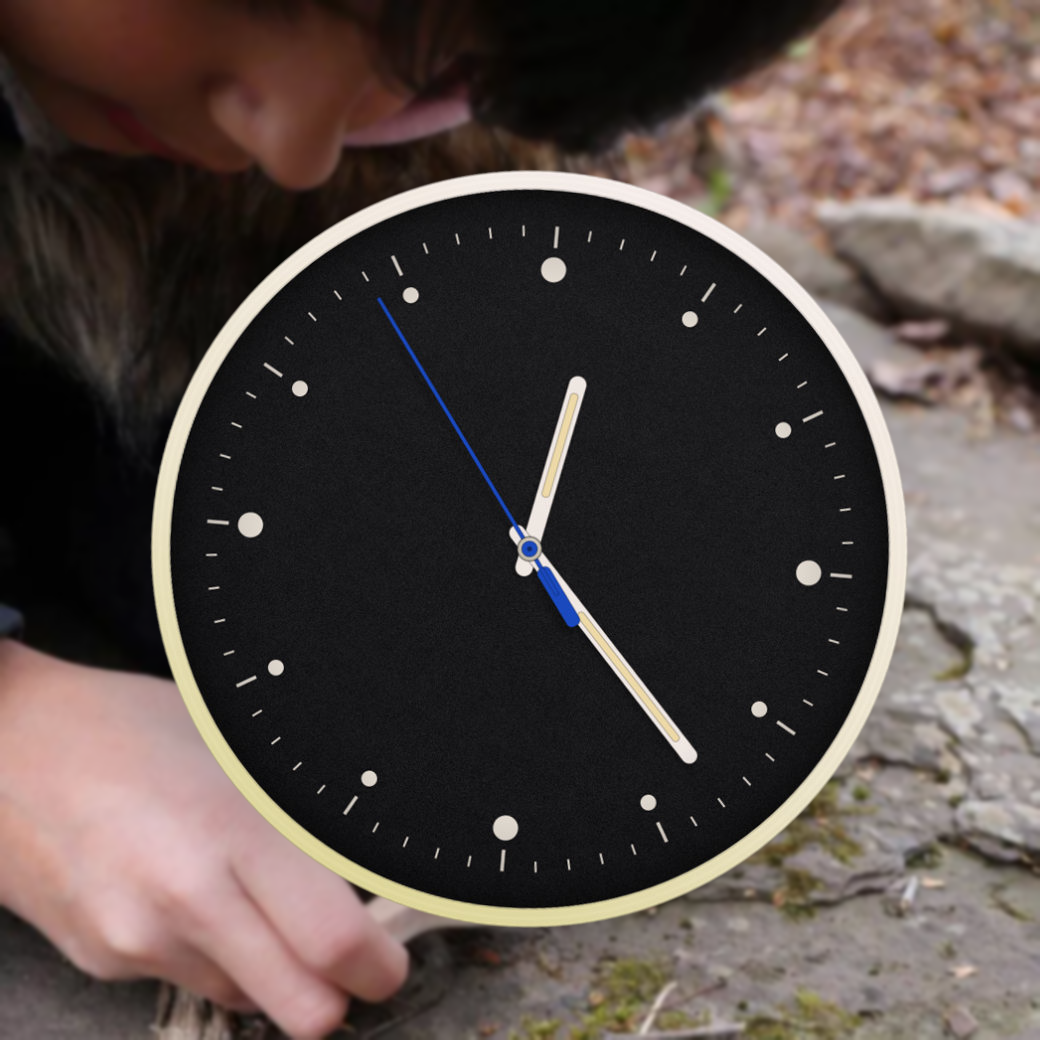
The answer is 12:22:54
